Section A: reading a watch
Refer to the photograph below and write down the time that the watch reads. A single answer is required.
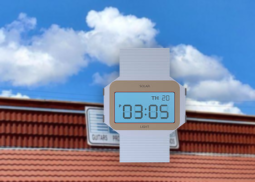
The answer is 3:05
